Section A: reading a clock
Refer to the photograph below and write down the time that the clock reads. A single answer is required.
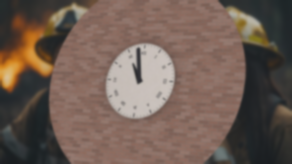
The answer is 10:58
